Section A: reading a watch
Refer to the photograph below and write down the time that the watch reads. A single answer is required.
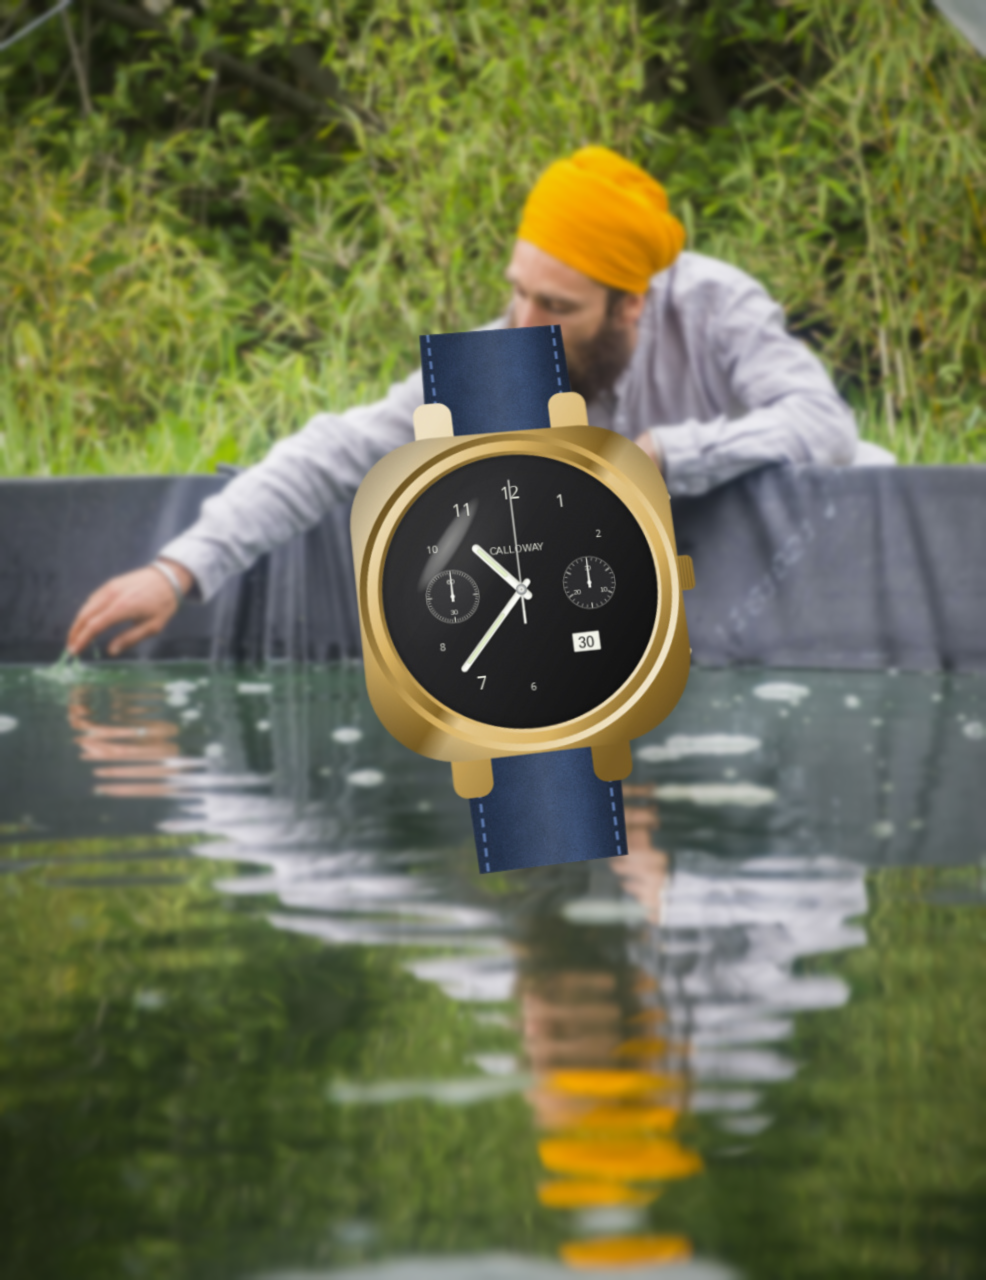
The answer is 10:37
